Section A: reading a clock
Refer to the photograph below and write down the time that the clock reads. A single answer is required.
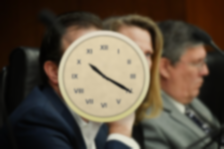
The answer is 10:20
